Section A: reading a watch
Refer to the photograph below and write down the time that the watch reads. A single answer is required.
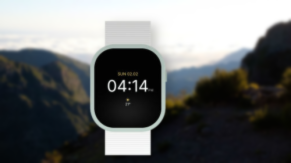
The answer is 4:14
